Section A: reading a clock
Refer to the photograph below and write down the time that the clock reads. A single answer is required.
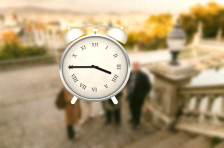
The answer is 3:45
